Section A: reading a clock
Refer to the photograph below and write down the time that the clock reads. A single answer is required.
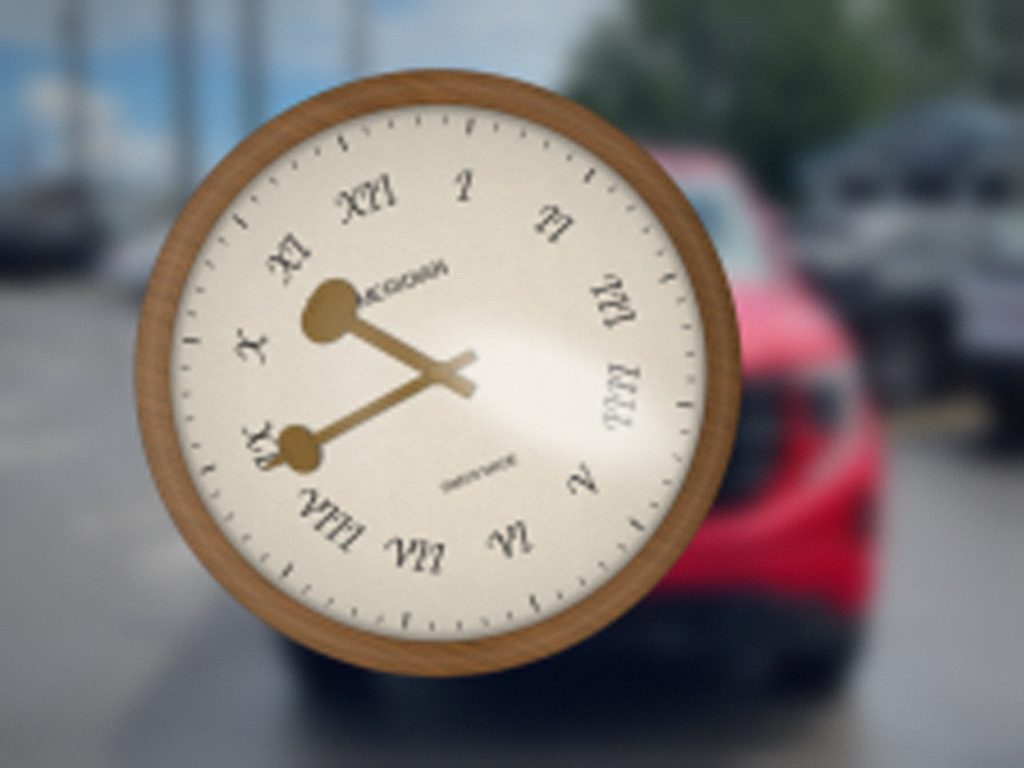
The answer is 10:44
